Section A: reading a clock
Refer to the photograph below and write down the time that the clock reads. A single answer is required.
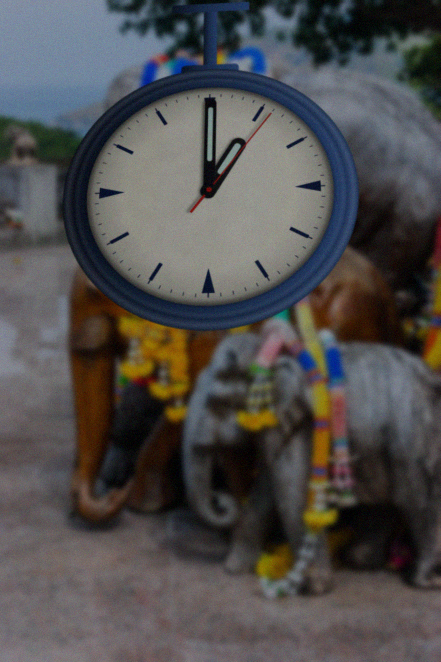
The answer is 1:00:06
